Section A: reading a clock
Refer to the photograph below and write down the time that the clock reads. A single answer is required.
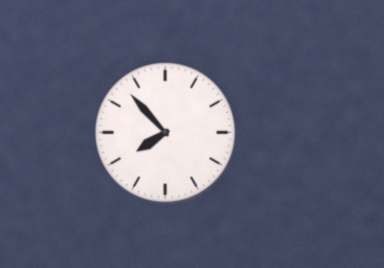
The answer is 7:53
